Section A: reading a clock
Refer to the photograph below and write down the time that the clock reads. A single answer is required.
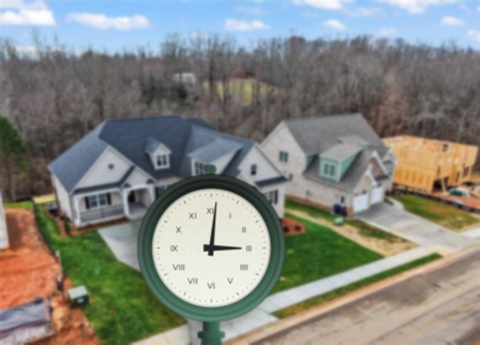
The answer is 3:01
